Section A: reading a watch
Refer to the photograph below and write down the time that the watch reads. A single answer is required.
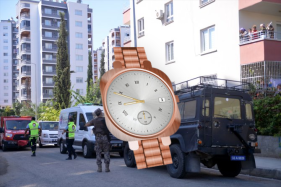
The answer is 8:49
